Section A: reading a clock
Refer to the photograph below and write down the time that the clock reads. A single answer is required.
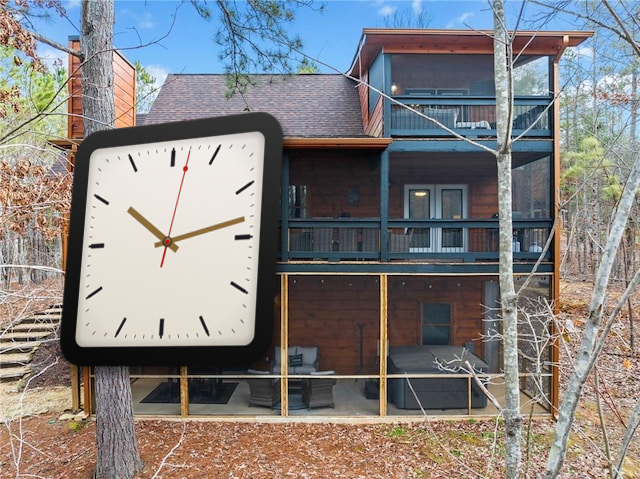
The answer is 10:13:02
